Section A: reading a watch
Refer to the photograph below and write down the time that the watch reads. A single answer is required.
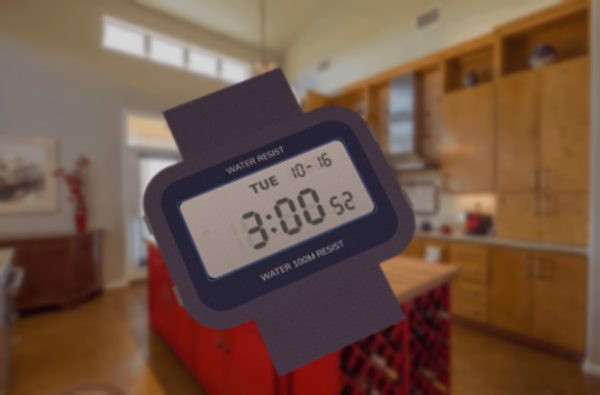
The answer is 3:00:52
